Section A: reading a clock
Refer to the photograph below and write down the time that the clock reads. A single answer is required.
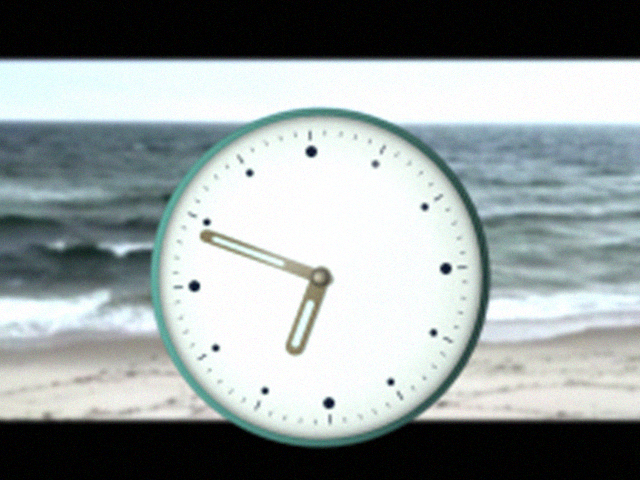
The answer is 6:49
